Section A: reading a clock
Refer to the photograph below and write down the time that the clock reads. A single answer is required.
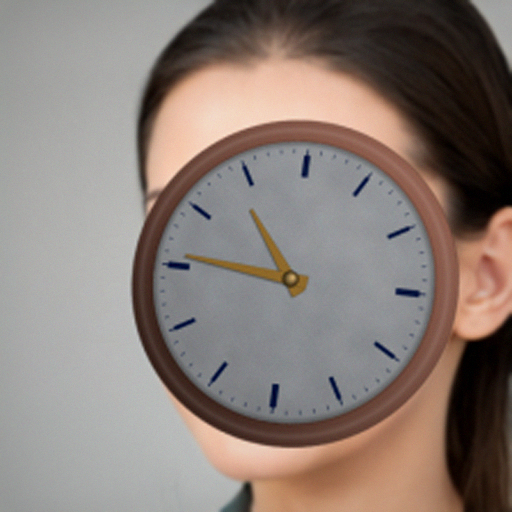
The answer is 10:46
